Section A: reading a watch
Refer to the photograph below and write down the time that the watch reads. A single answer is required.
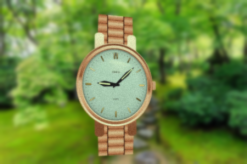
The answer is 9:08
